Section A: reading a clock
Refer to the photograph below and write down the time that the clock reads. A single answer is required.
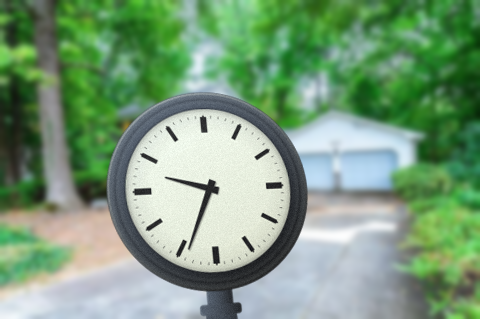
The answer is 9:34
